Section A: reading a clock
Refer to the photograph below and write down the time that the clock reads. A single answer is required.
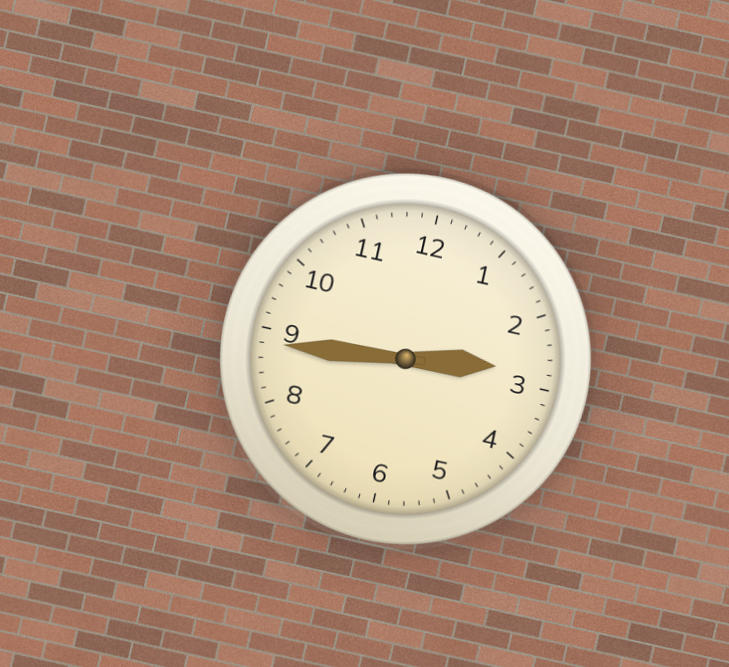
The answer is 2:44
